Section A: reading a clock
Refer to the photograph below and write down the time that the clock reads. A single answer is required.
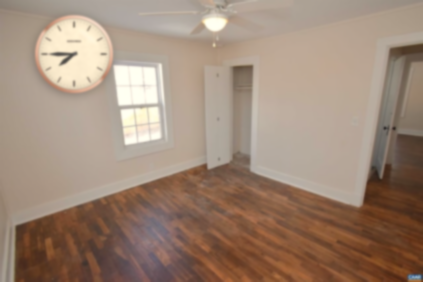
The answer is 7:45
